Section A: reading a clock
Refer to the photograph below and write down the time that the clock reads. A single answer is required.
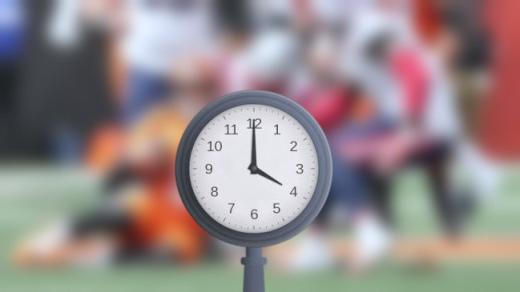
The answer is 4:00
